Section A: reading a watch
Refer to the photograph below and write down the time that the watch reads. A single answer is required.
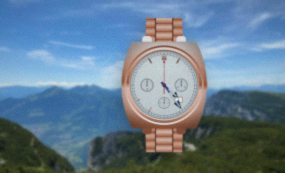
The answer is 4:24
